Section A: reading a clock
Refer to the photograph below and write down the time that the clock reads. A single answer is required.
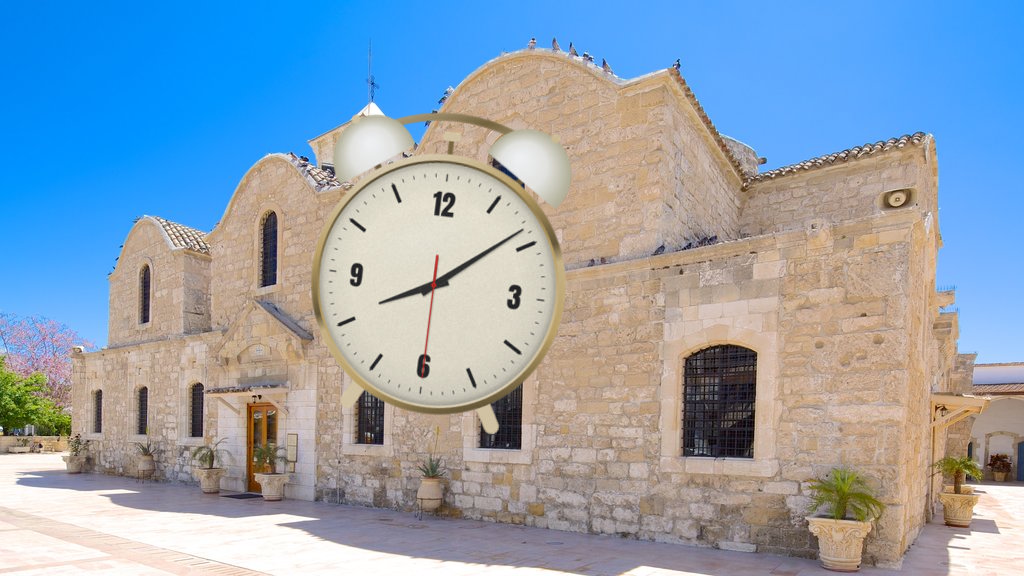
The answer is 8:08:30
